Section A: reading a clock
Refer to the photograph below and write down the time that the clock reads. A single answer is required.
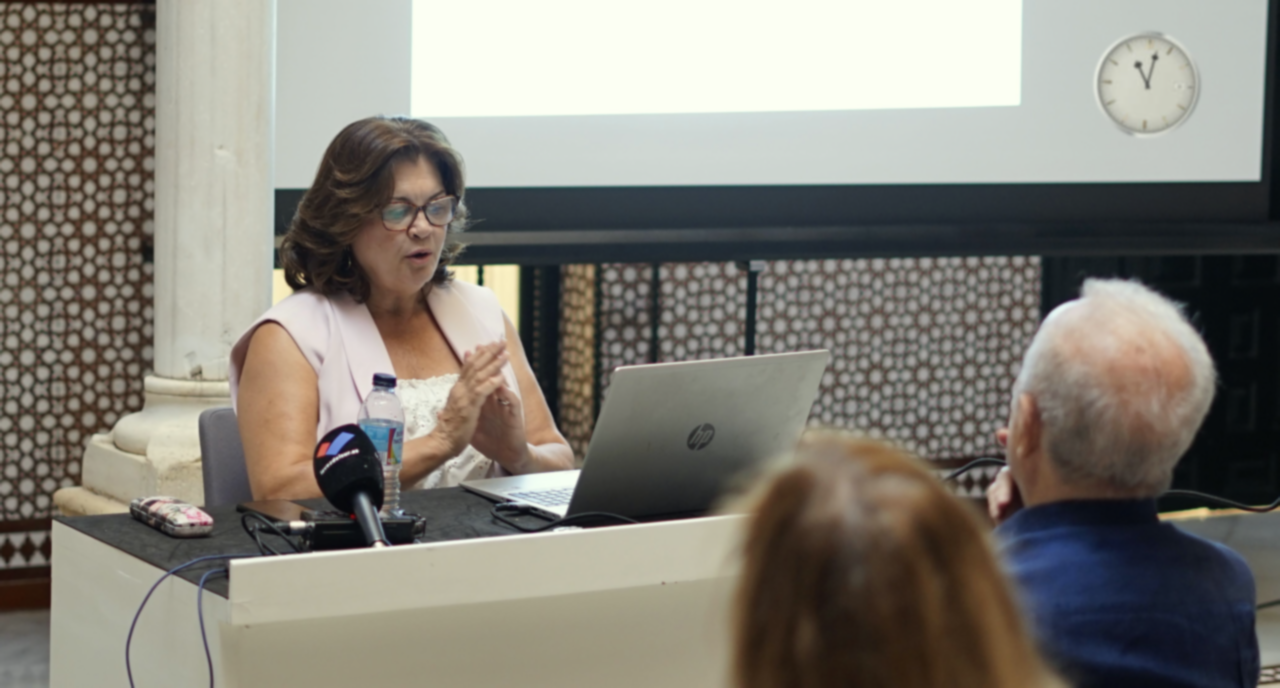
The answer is 11:02
